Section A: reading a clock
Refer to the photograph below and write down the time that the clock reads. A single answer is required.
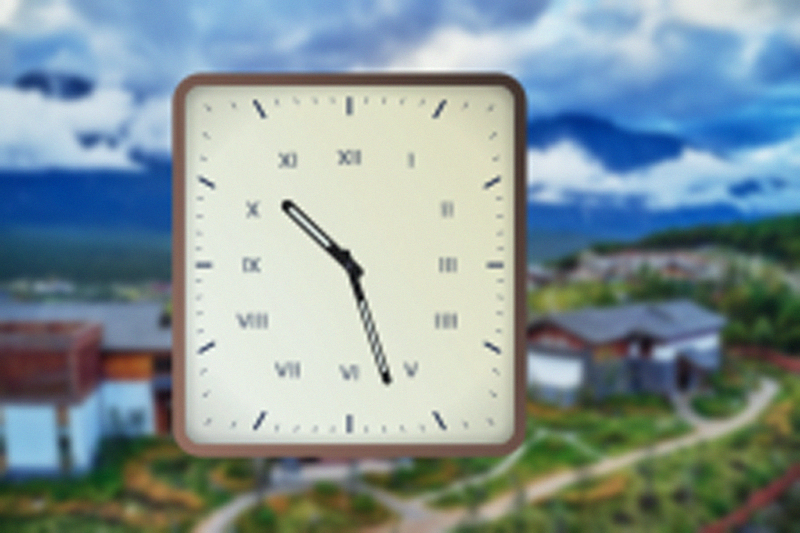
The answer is 10:27
